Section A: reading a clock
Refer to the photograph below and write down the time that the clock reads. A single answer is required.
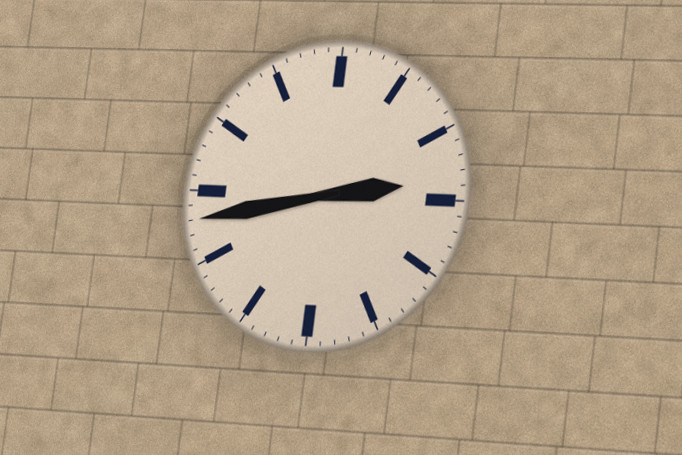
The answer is 2:43
